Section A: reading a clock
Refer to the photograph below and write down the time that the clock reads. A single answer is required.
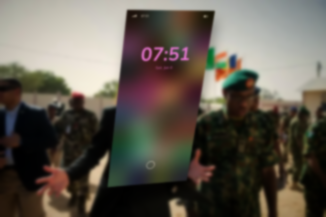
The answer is 7:51
